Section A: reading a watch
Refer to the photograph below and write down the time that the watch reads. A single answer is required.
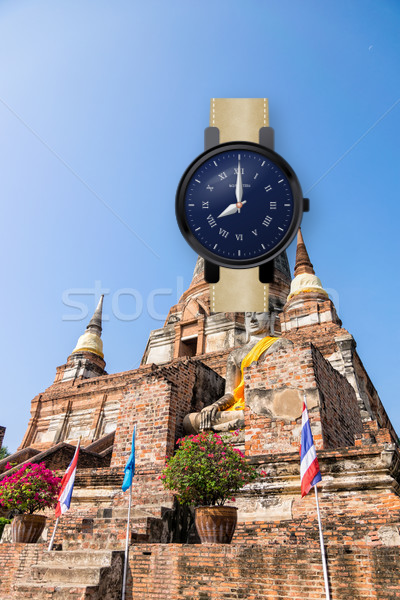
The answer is 8:00
